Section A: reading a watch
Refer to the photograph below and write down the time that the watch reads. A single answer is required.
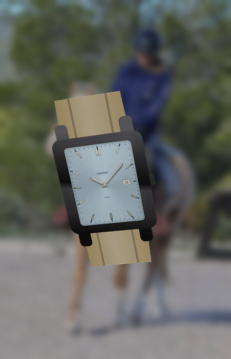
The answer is 10:08
